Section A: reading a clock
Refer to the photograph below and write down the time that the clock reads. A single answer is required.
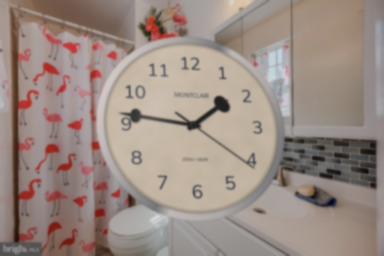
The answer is 1:46:21
